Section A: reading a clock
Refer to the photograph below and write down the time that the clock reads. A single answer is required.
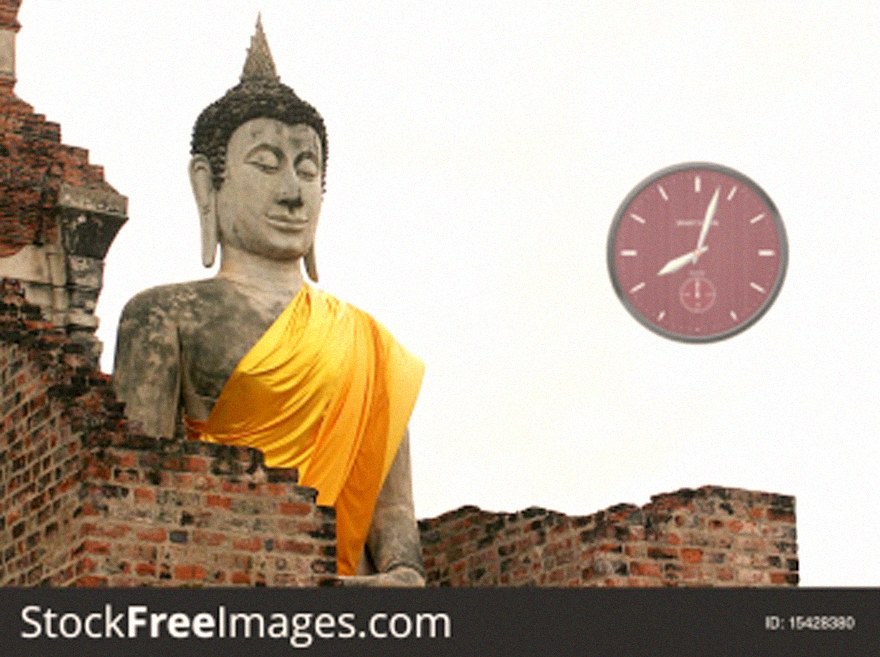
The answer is 8:03
